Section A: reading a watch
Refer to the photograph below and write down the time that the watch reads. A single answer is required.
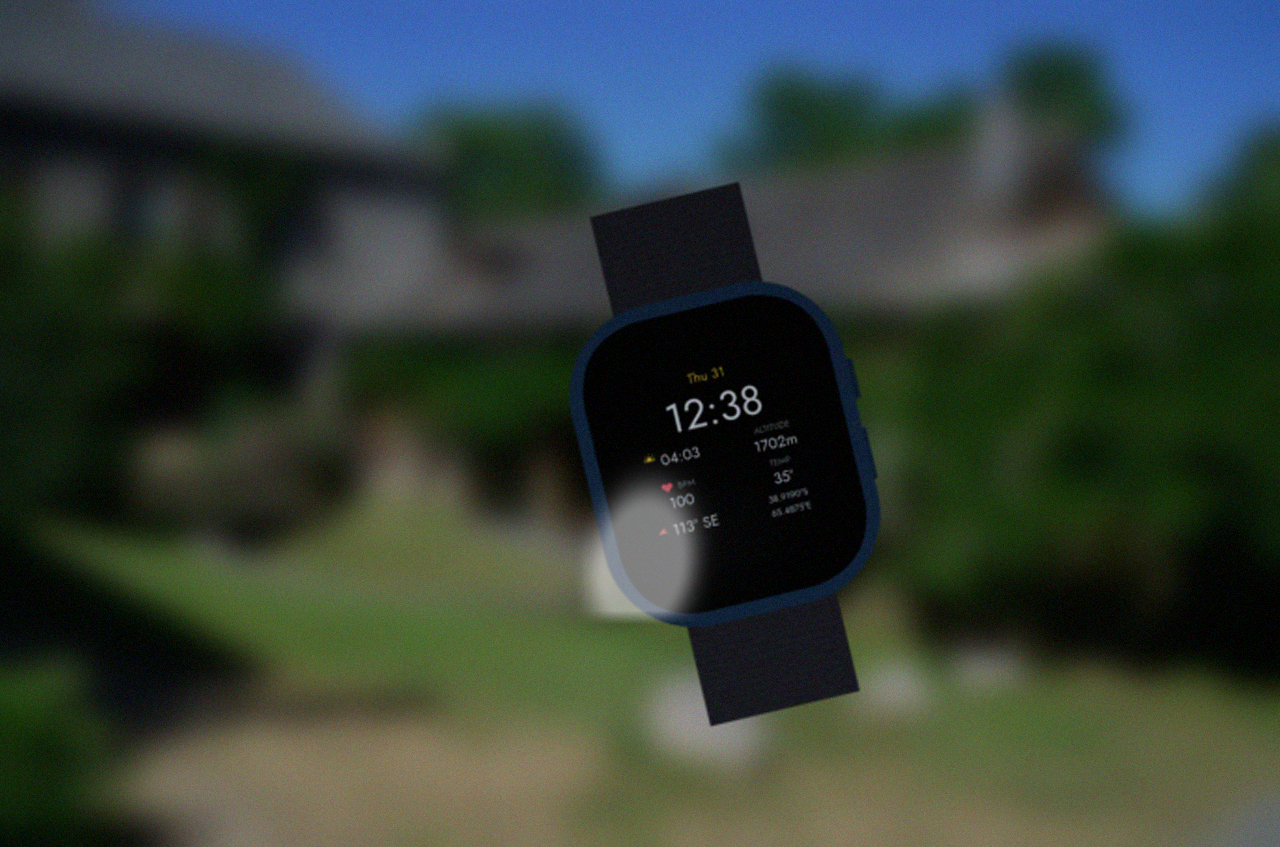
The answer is 12:38
